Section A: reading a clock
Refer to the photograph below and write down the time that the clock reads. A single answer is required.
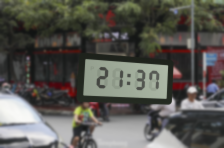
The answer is 21:37
